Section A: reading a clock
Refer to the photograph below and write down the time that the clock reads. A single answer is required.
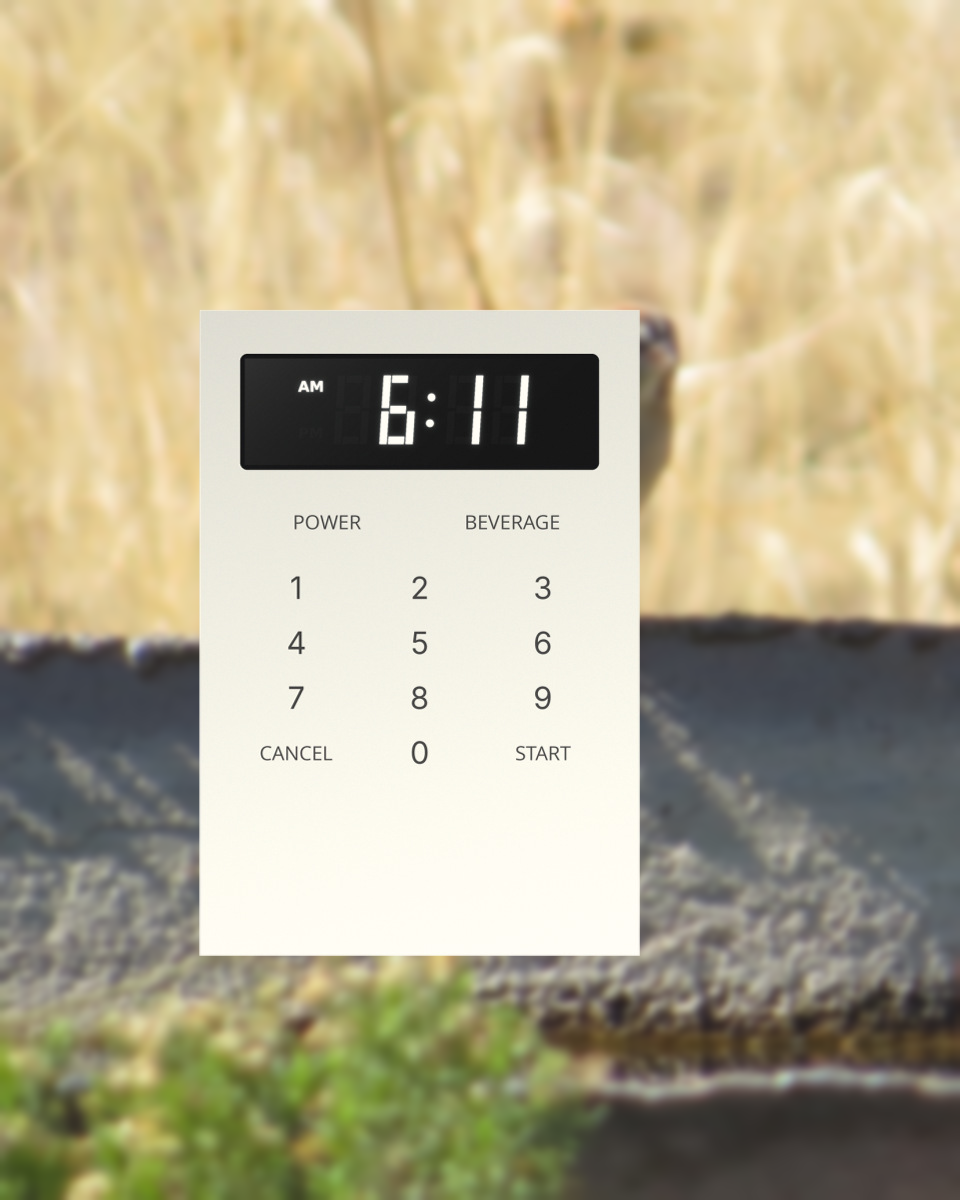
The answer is 6:11
